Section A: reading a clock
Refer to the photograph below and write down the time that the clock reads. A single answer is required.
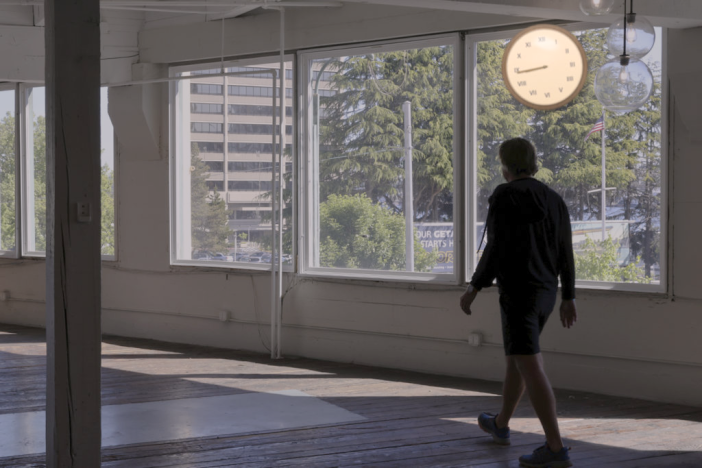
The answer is 8:44
